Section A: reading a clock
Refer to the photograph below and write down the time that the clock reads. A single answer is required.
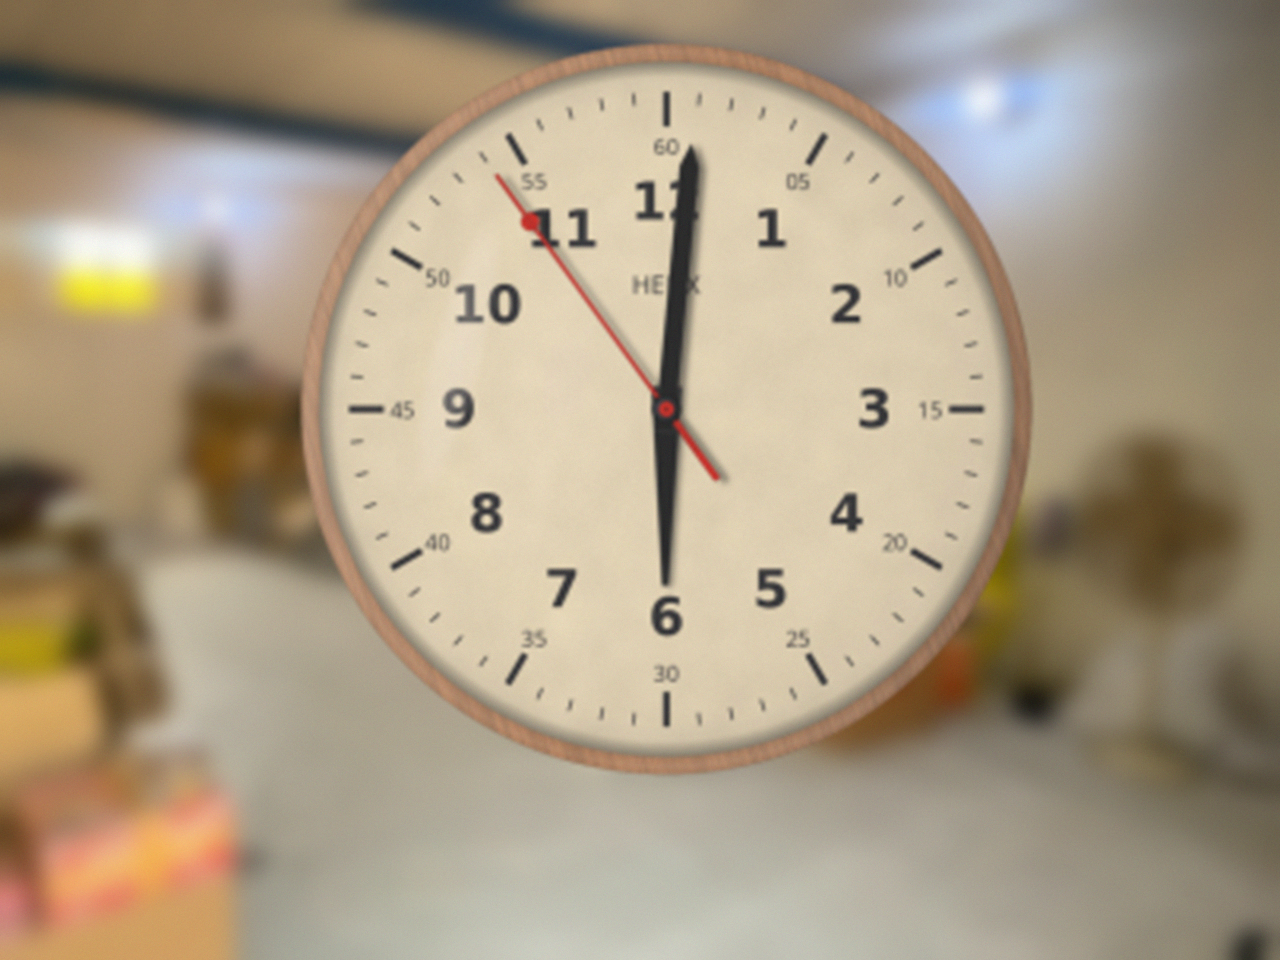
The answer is 6:00:54
